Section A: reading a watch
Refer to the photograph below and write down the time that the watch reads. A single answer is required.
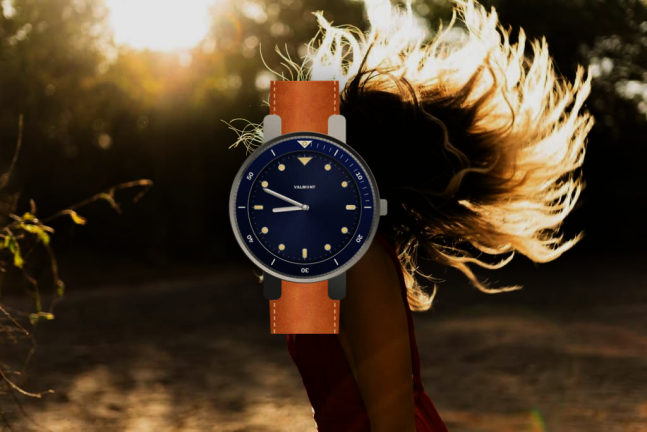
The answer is 8:49
